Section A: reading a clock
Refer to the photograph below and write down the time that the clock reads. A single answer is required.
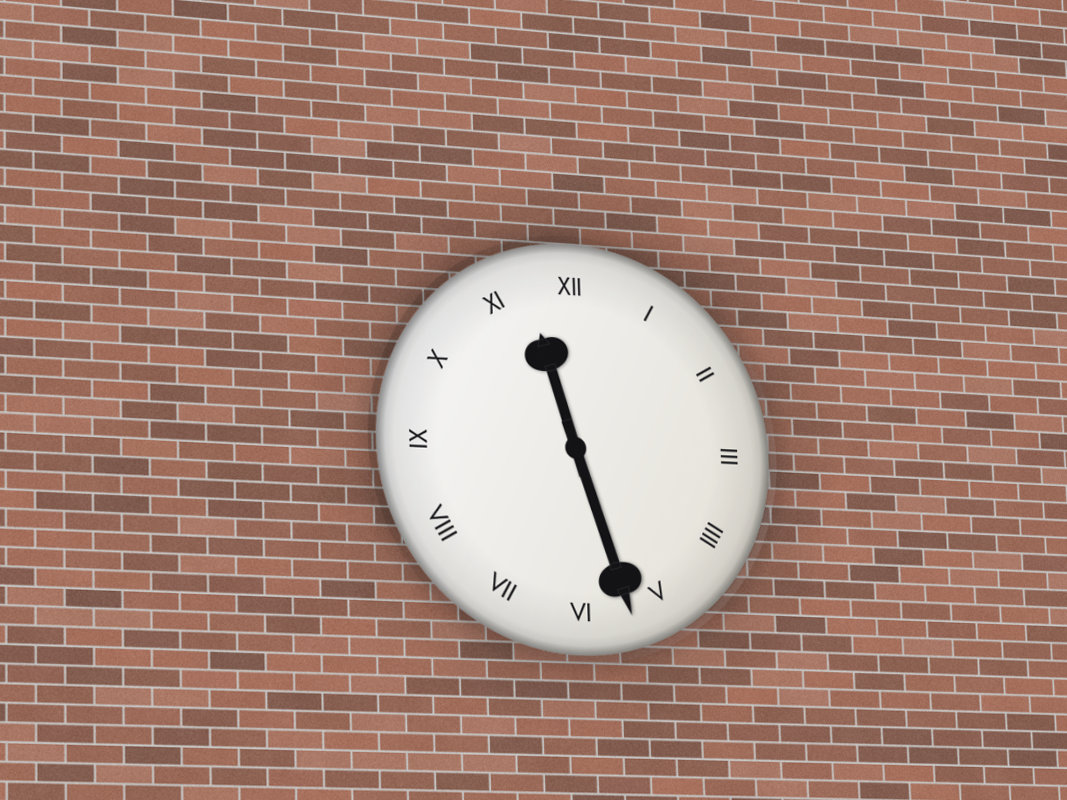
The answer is 11:27
